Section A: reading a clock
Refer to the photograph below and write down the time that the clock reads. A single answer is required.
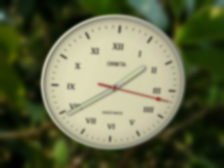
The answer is 1:39:17
